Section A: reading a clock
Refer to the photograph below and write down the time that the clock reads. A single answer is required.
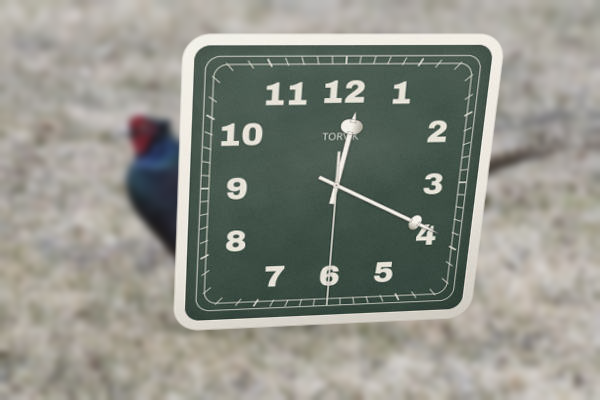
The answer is 12:19:30
